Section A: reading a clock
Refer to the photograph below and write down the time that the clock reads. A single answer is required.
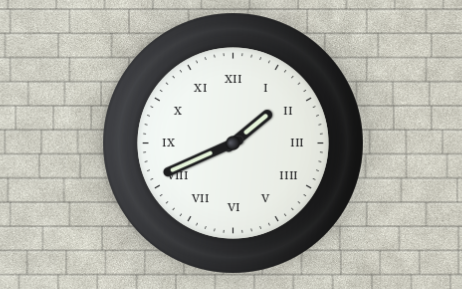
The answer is 1:41
